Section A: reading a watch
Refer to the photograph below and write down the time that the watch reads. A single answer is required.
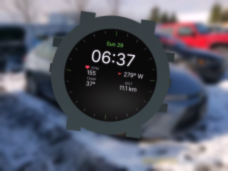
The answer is 6:37
